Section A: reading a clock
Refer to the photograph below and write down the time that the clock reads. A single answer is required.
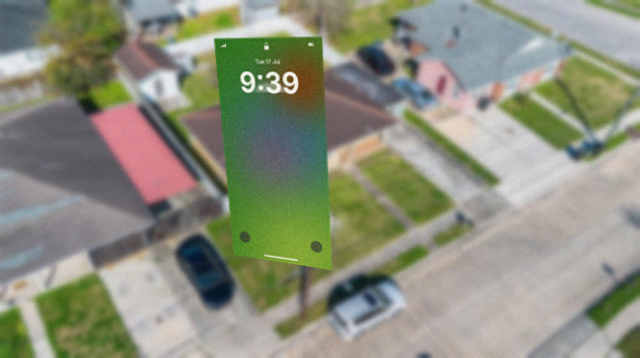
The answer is 9:39
